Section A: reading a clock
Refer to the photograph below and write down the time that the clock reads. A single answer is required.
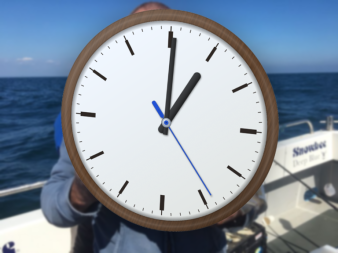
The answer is 1:00:24
